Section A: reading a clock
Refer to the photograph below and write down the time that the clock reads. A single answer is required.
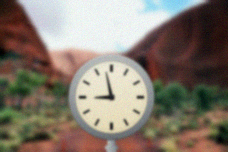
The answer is 8:58
